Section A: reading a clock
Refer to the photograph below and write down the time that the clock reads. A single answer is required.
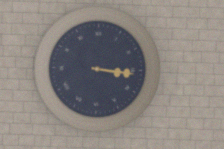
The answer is 3:16
